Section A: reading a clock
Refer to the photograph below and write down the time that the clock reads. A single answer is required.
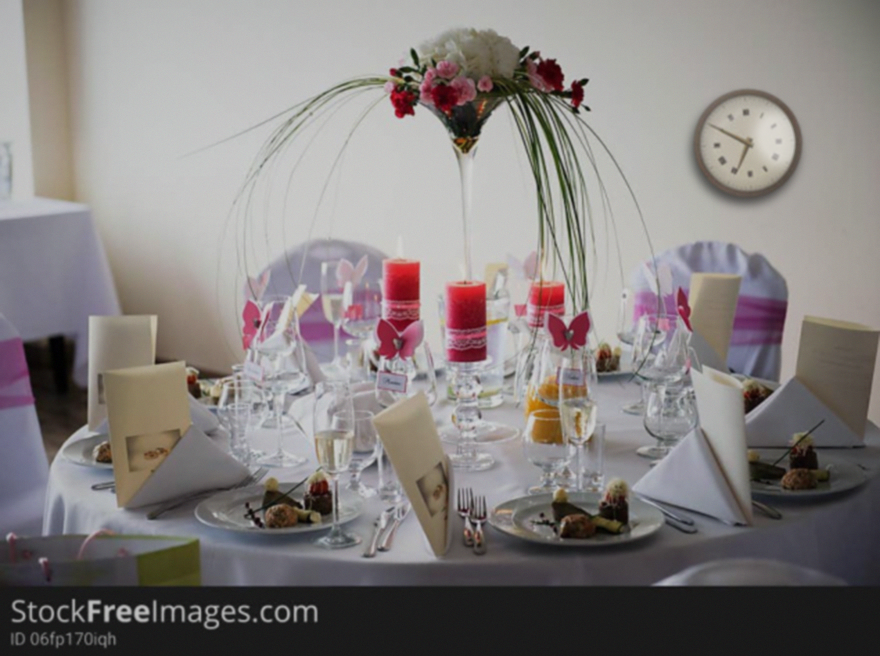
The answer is 6:50
